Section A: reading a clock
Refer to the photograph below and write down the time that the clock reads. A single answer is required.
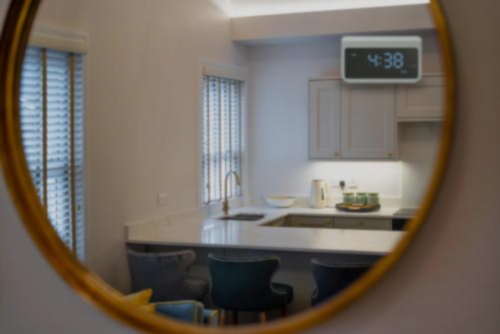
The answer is 4:38
